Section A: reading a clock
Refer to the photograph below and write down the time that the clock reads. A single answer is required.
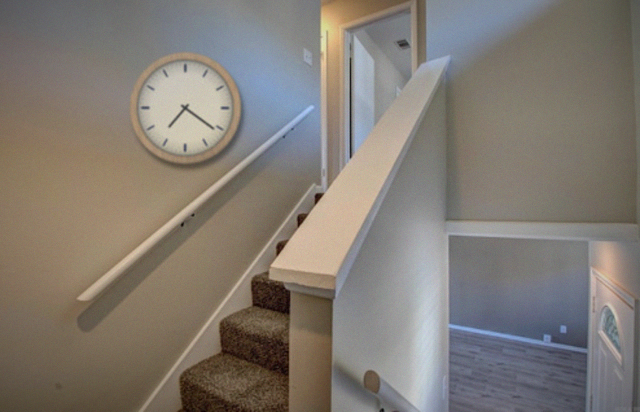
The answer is 7:21
